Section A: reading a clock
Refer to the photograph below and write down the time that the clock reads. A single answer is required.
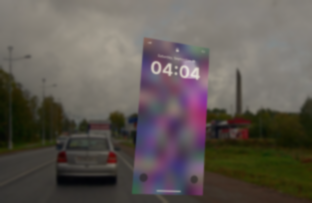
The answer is 4:04
